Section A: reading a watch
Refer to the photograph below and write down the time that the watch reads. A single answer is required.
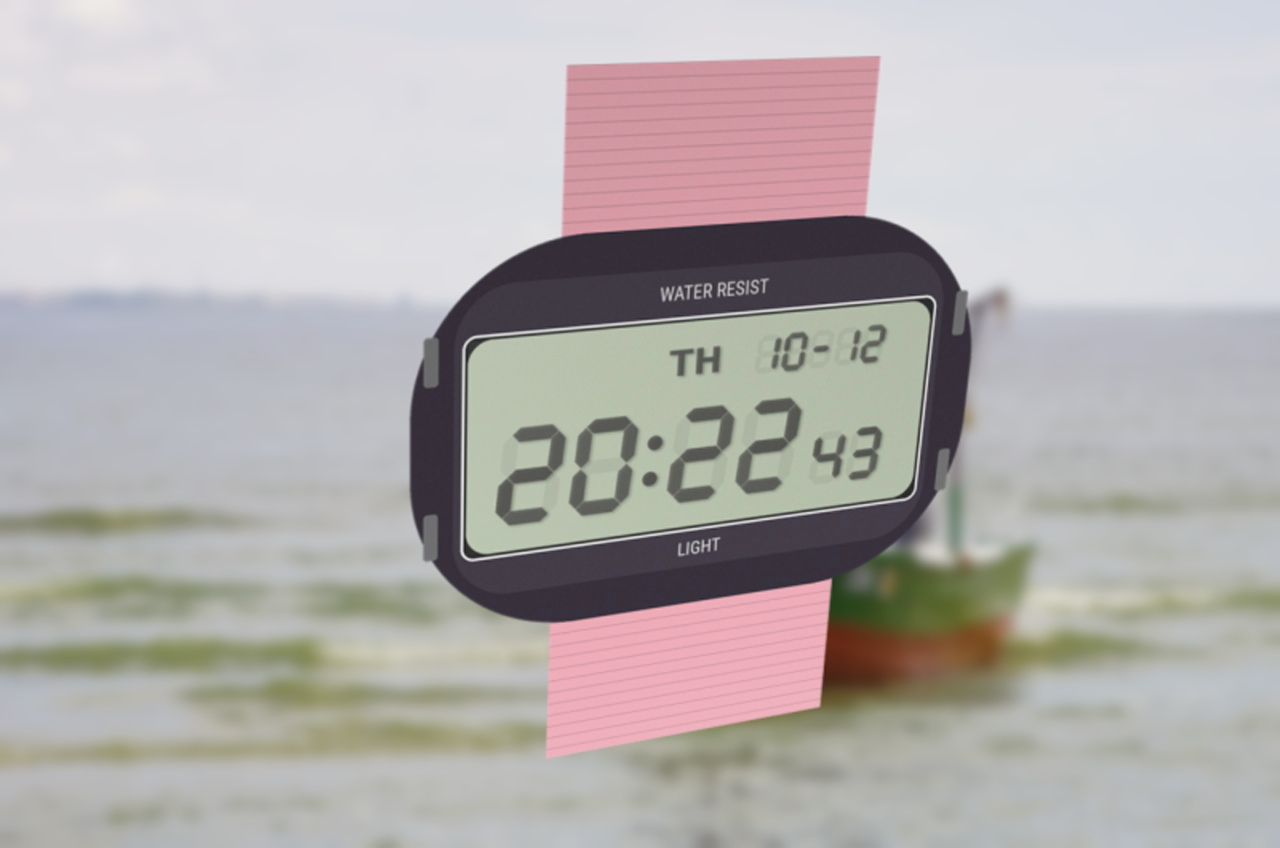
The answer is 20:22:43
